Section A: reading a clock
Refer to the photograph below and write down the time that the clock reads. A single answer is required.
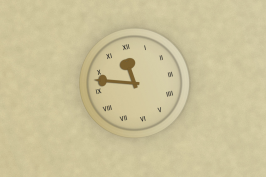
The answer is 11:48
